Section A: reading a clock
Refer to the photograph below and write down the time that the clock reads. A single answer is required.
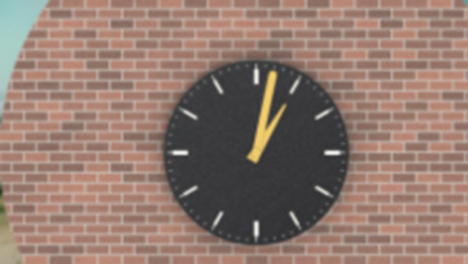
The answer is 1:02
